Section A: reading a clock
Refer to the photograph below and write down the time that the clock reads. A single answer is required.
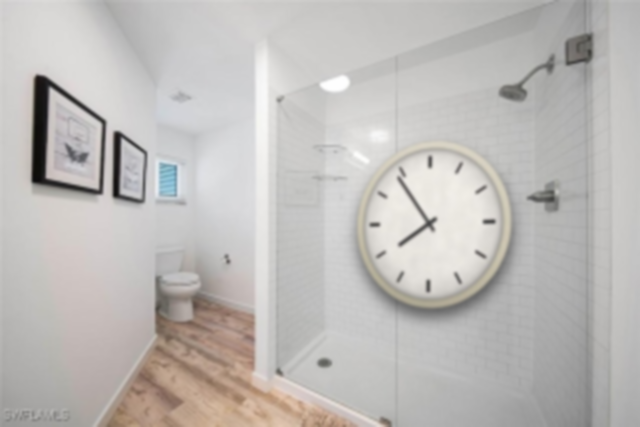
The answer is 7:54
